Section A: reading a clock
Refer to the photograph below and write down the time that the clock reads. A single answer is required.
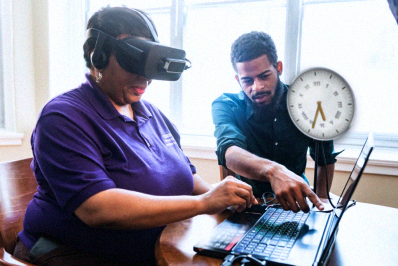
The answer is 5:34
